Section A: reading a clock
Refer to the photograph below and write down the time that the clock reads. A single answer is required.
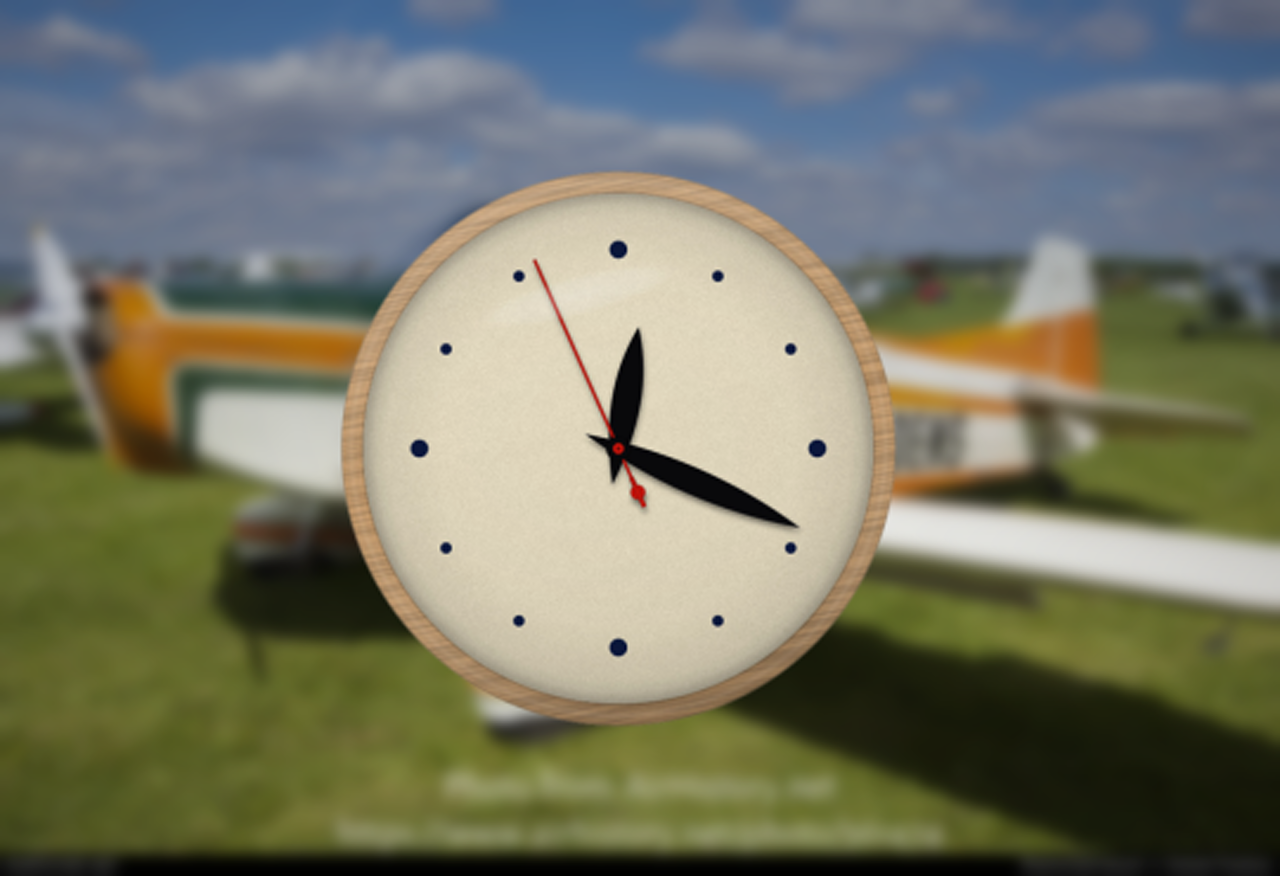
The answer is 12:18:56
